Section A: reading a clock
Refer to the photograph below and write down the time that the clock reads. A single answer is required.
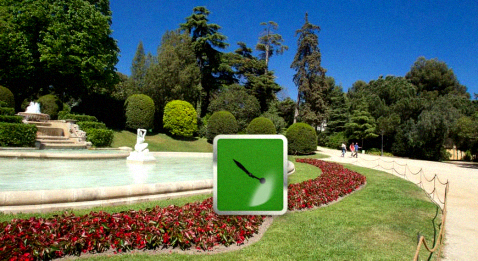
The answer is 3:52
